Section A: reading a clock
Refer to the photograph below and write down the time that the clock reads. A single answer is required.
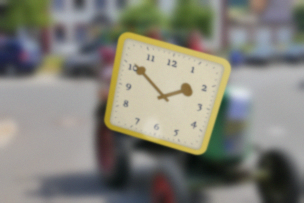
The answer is 1:51
